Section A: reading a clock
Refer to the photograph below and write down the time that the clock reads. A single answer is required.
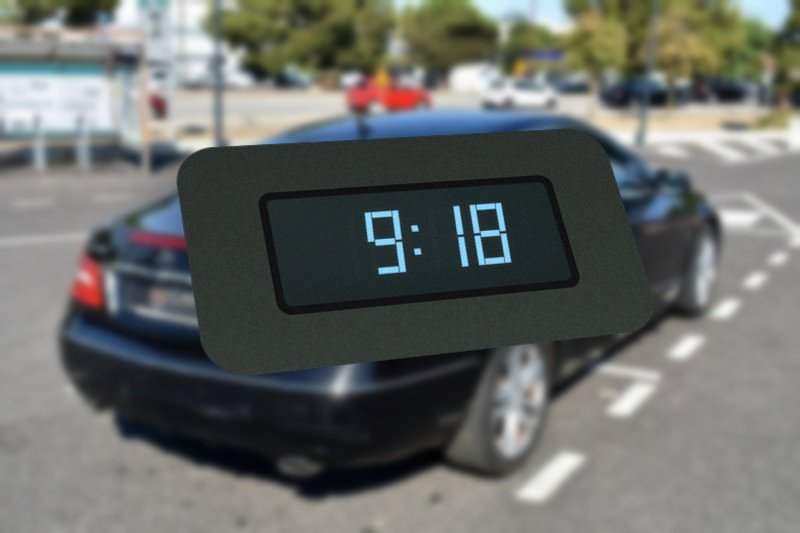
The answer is 9:18
